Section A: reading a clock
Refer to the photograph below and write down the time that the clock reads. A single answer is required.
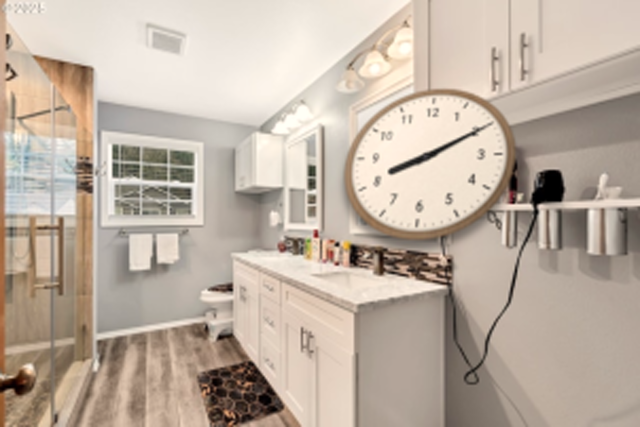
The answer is 8:10
